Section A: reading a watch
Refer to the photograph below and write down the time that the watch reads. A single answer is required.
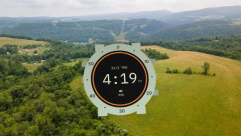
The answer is 4:19
